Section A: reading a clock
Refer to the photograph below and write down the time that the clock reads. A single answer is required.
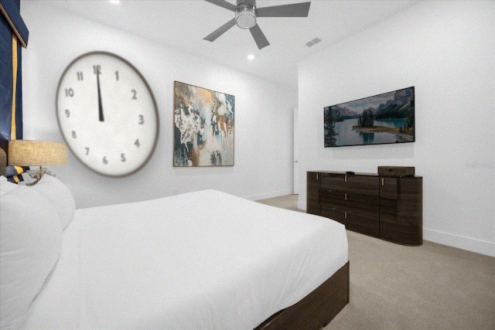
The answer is 12:00
